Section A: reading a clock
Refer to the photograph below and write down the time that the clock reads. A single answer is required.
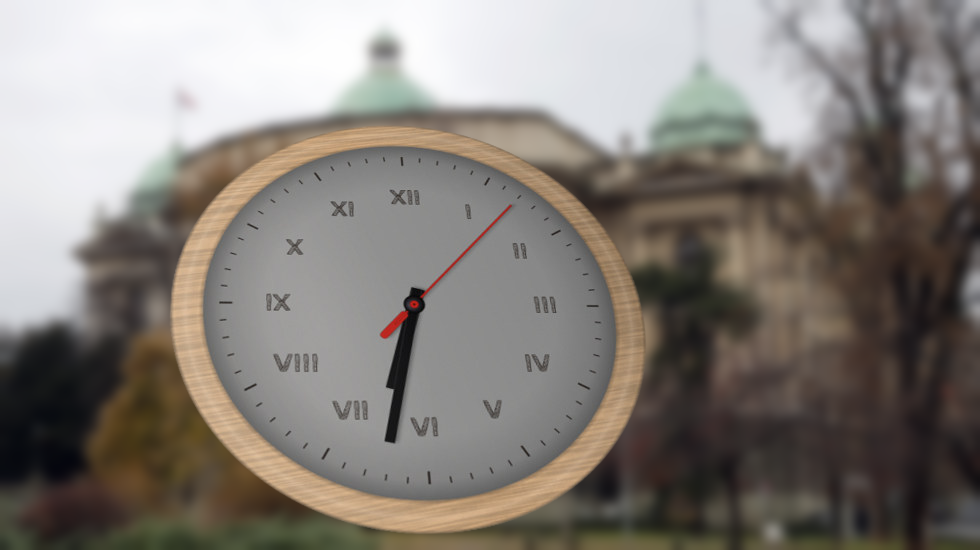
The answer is 6:32:07
